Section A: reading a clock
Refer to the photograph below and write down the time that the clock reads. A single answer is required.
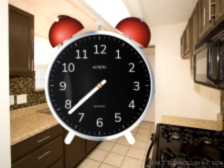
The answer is 7:38
